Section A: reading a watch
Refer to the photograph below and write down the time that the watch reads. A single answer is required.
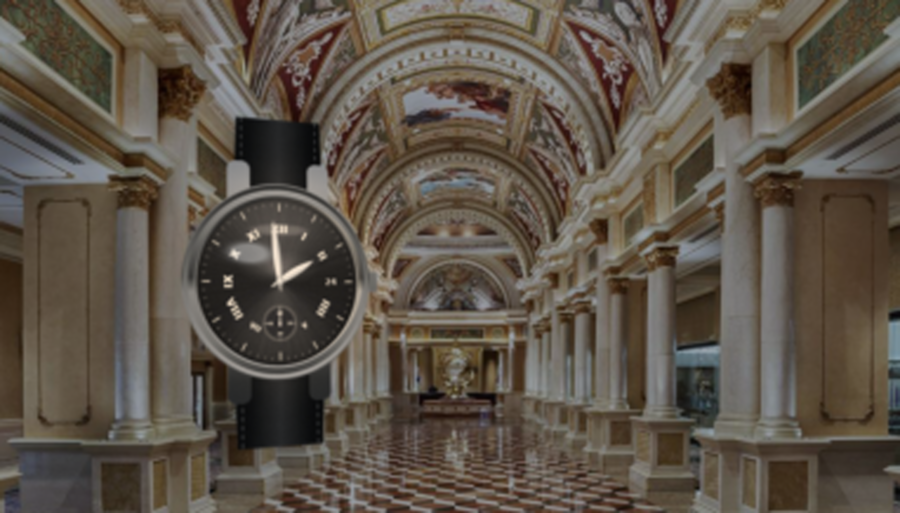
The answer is 1:59
